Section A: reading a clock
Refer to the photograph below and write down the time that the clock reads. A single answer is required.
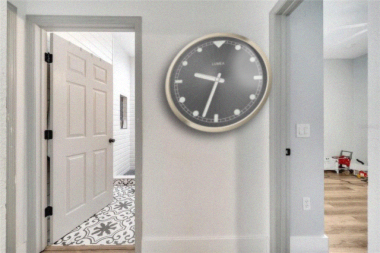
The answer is 9:33
